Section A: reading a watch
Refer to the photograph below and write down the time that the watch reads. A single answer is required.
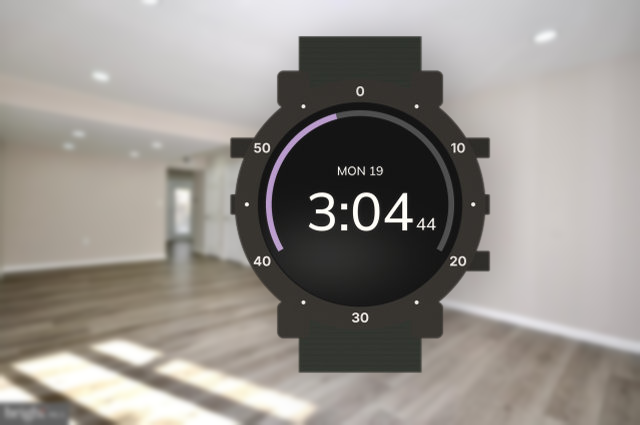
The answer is 3:04:44
